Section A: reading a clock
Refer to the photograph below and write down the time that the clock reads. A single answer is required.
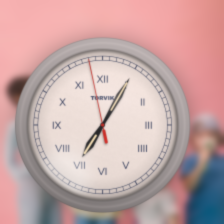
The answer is 7:04:58
